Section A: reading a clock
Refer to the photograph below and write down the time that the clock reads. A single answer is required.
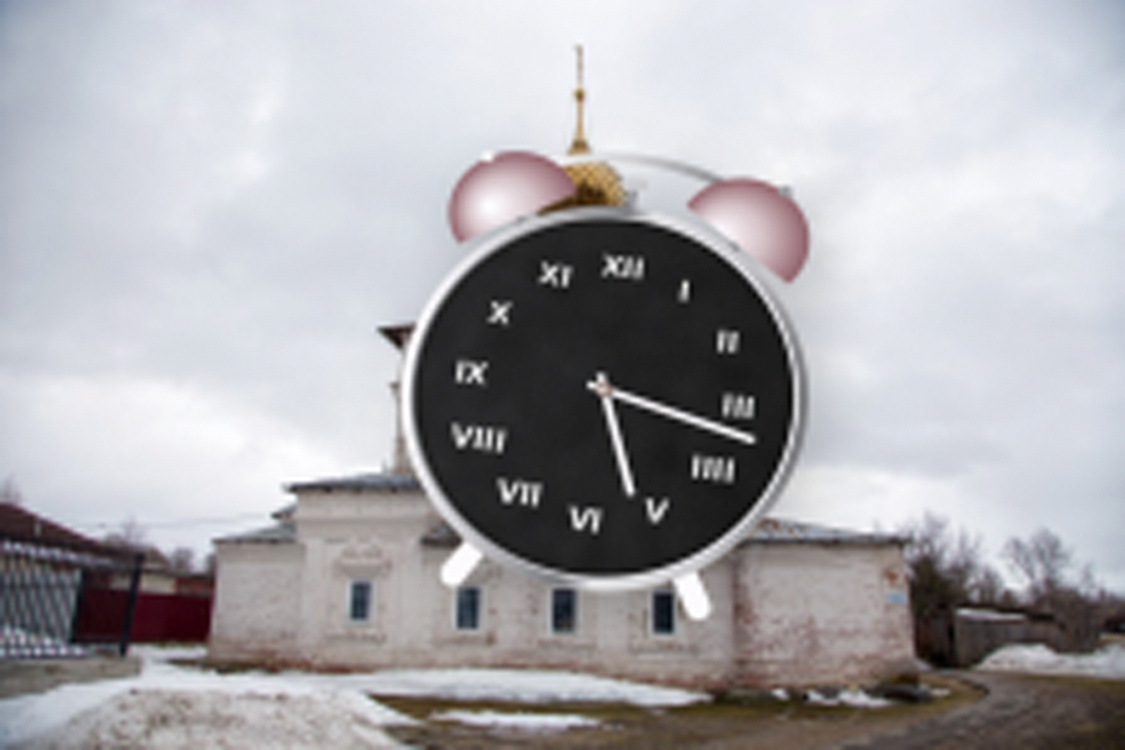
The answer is 5:17
